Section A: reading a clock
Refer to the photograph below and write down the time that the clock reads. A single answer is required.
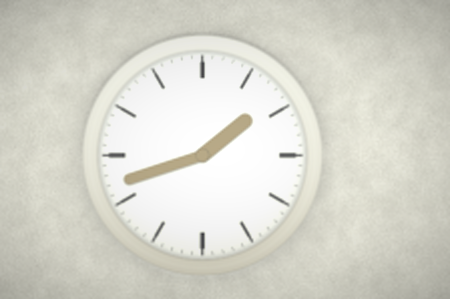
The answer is 1:42
